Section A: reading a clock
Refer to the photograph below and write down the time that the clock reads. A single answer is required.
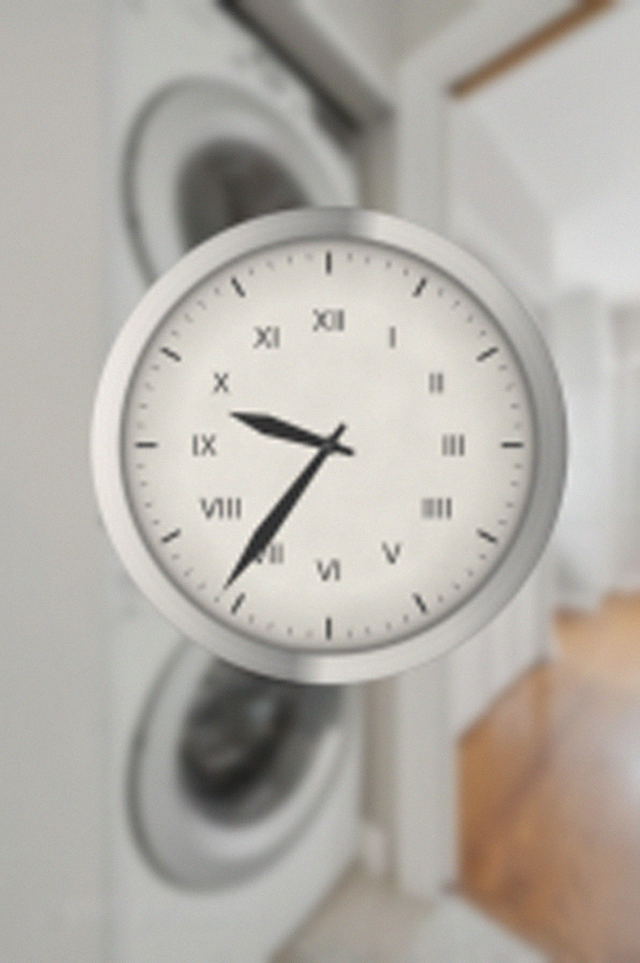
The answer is 9:36
